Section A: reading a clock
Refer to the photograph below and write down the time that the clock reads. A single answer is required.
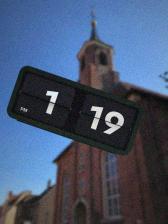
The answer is 1:19
